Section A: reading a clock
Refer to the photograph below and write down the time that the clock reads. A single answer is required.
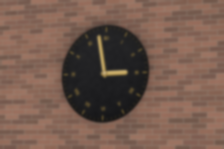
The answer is 2:58
